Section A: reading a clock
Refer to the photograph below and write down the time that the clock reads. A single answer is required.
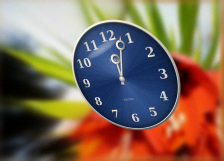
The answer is 12:03
